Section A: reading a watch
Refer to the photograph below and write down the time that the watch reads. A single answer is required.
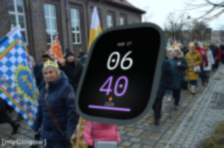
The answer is 6:40
